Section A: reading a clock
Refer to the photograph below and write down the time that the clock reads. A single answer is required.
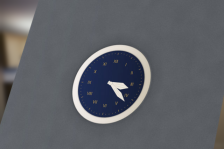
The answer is 3:22
